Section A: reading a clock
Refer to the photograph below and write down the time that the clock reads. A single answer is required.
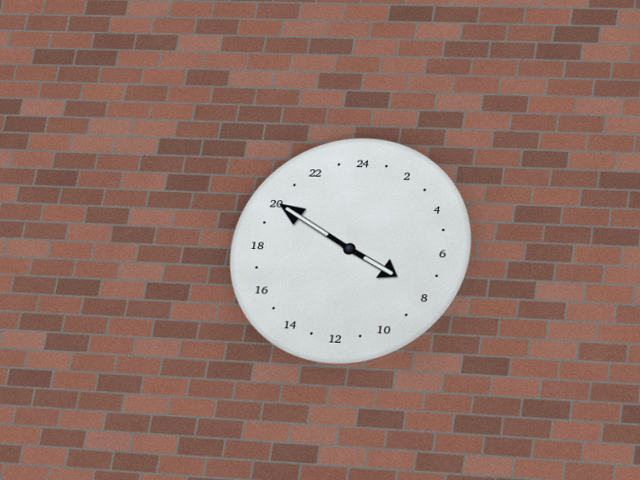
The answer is 7:50
